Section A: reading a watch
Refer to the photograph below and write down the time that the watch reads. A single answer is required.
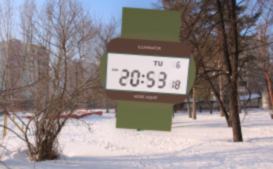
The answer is 20:53:18
